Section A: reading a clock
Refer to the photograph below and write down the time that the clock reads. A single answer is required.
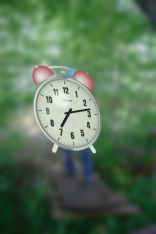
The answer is 7:13
